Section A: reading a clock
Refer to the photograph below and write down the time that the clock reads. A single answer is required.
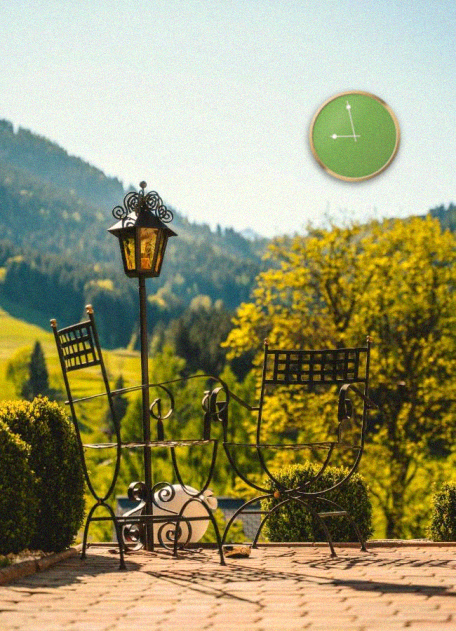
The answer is 8:58
